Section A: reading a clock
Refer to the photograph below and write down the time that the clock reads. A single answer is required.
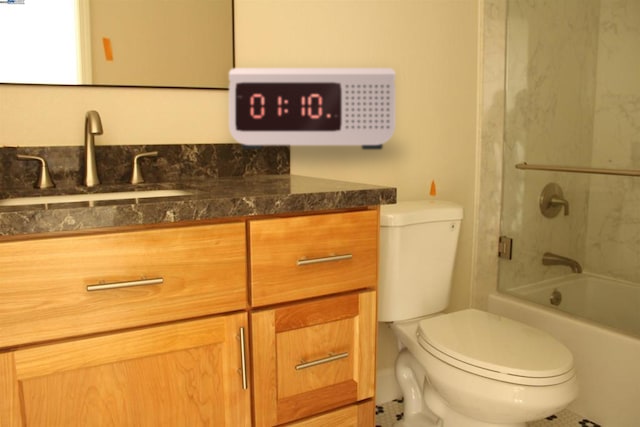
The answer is 1:10
